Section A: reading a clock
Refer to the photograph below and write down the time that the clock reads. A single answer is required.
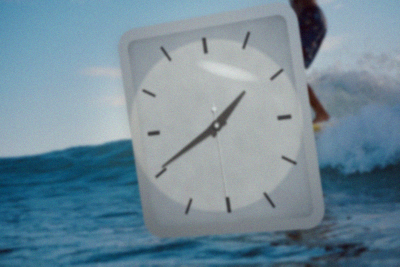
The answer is 1:40:30
